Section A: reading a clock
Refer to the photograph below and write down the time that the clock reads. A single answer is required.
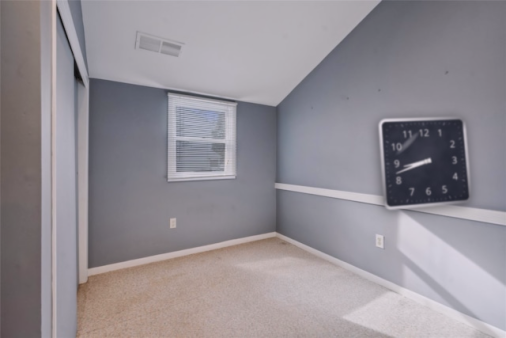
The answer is 8:42
